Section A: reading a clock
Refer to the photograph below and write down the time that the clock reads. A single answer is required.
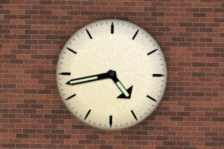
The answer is 4:43
